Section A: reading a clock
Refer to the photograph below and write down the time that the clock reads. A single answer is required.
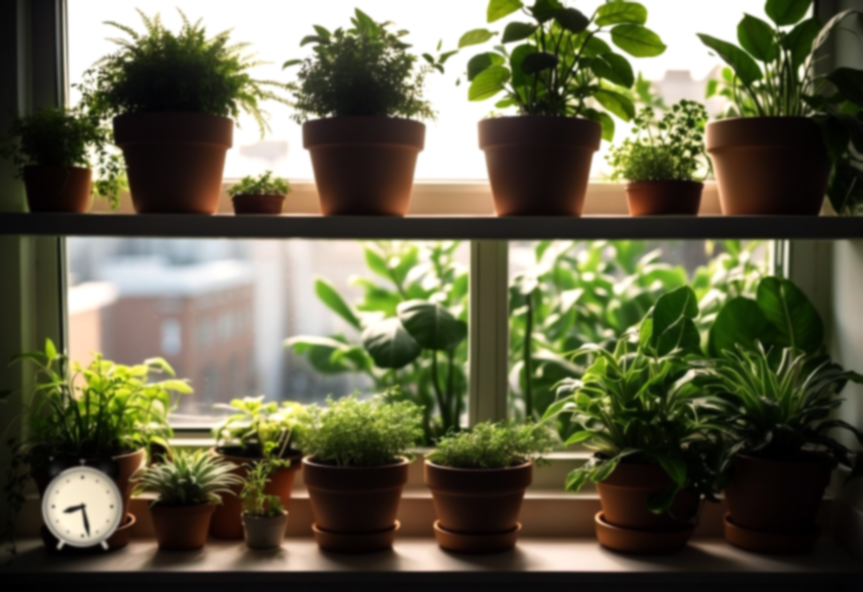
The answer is 8:28
